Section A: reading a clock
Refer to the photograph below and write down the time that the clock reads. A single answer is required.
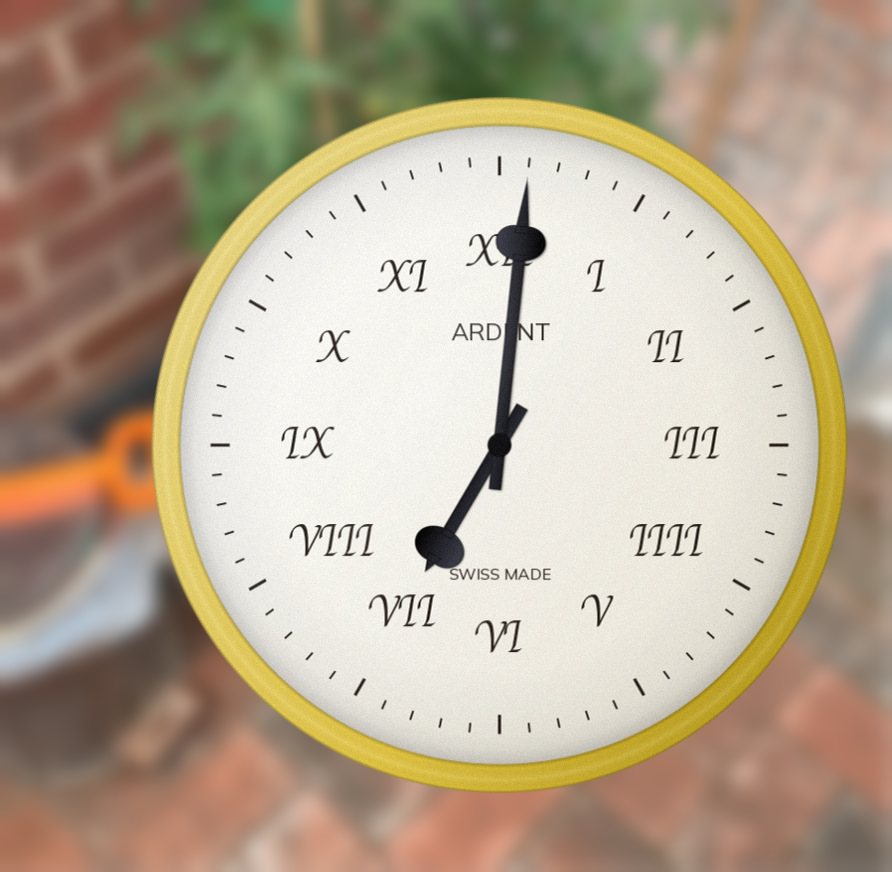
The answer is 7:01
